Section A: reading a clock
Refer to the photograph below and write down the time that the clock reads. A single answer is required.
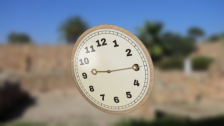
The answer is 9:15
